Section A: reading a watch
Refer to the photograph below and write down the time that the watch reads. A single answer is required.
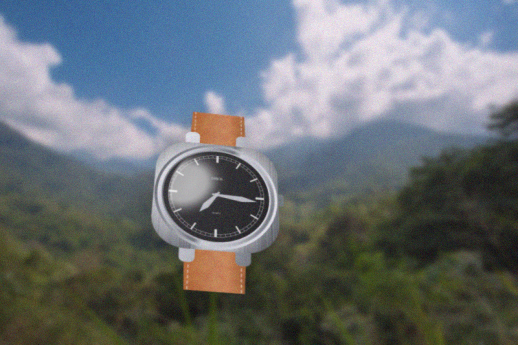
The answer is 7:16
